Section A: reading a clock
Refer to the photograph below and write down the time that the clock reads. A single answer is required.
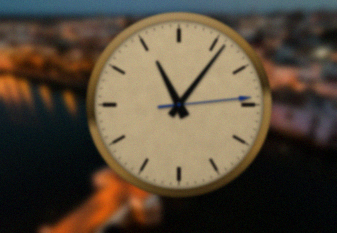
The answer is 11:06:14
